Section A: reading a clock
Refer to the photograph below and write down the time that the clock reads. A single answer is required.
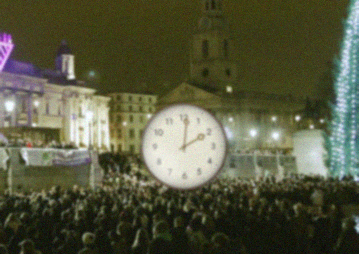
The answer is 2:01
